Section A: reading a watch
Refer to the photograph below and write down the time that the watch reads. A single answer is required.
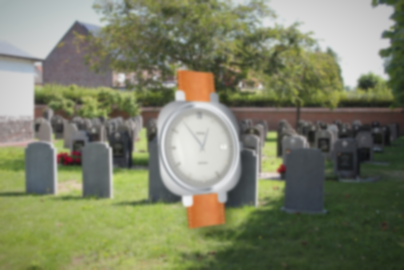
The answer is 12:54
